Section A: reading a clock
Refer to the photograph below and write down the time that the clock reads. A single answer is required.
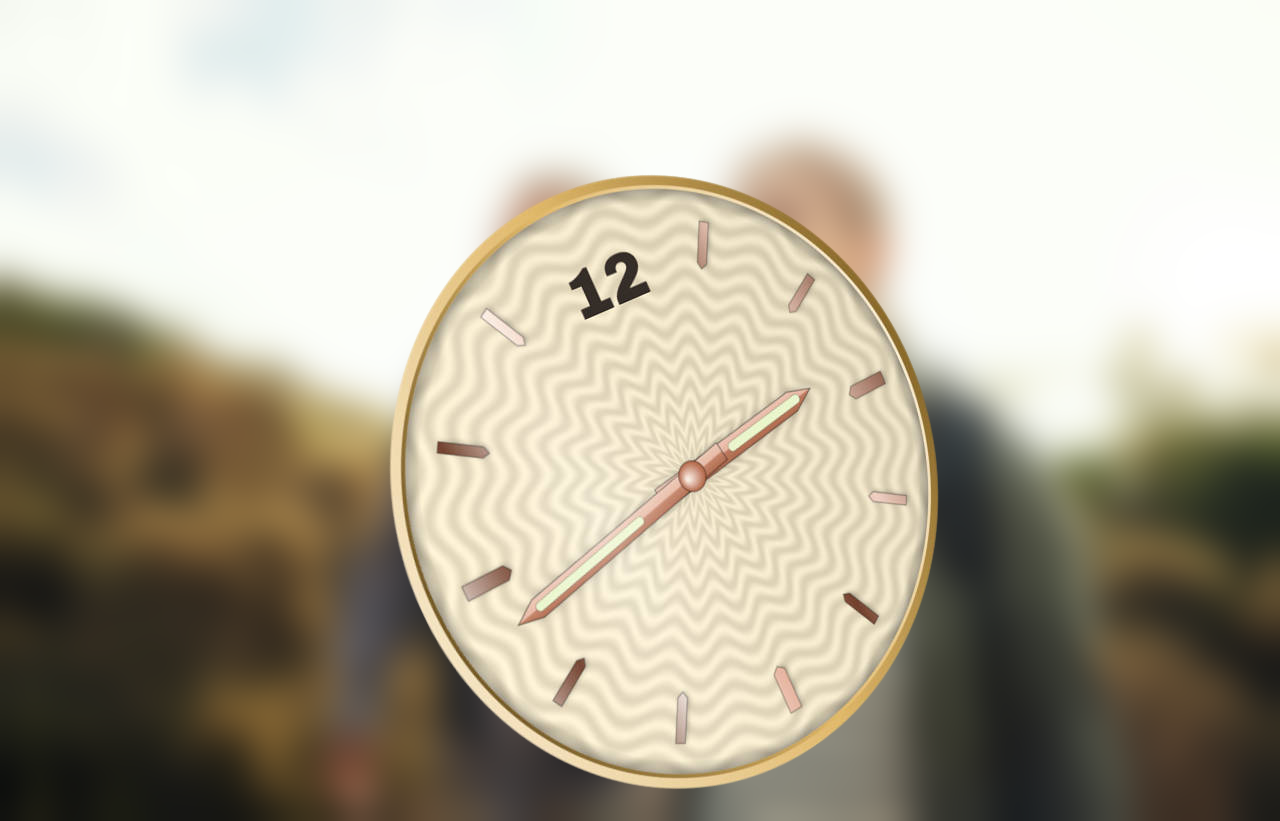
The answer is 2:43
